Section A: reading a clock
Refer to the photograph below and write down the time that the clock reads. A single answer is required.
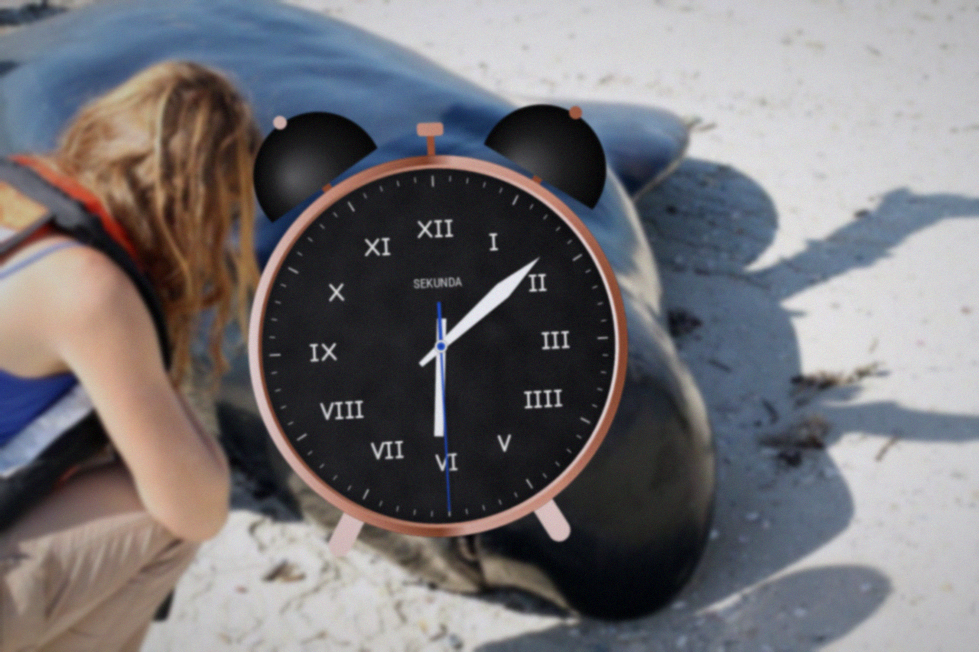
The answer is 6:08:30
